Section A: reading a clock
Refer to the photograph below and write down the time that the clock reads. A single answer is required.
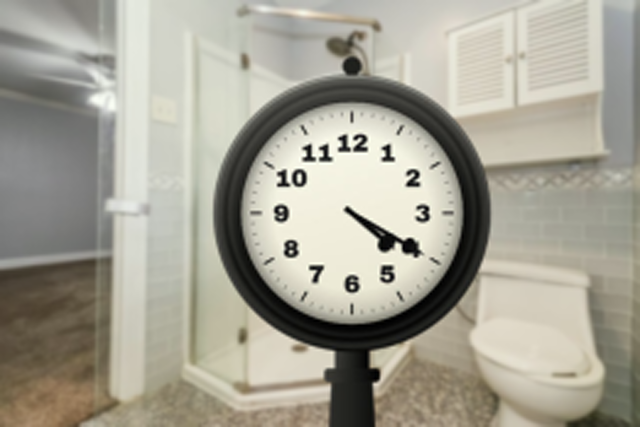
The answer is 4:20
